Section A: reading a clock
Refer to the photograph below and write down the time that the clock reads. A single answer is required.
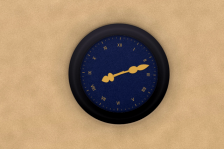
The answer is 8:12
